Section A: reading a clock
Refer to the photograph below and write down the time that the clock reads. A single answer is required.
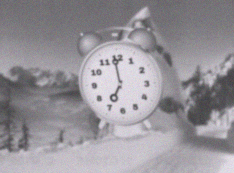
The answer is 6:59
